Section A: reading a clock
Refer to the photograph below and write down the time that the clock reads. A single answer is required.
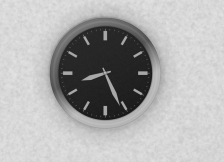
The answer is 8:26
